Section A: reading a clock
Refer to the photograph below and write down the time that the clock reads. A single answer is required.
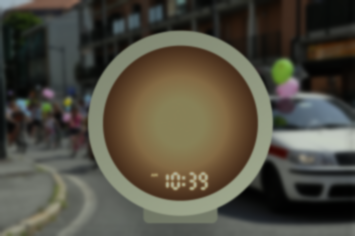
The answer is 10:39
